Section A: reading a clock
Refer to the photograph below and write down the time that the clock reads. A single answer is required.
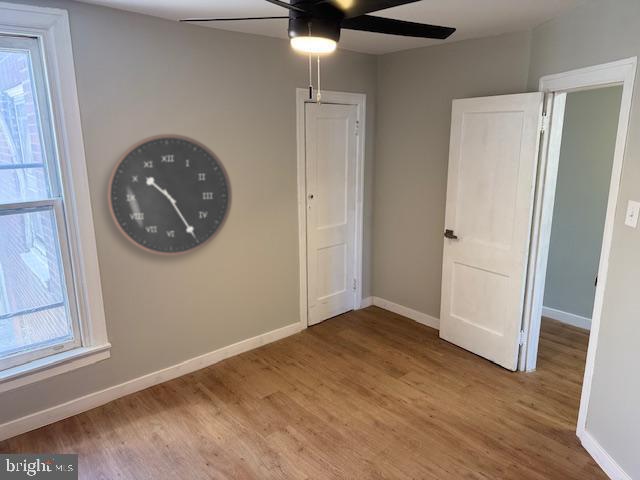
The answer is 10:25
